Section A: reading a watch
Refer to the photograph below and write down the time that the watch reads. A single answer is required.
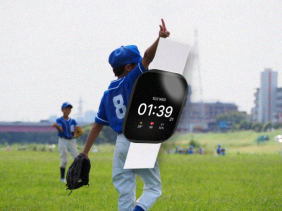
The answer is 1:39
